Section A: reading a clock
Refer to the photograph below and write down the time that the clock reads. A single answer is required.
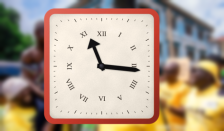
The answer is 11:16
